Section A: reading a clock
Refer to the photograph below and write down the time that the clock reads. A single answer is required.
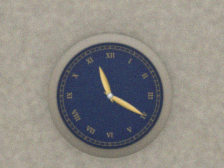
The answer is 11:20
